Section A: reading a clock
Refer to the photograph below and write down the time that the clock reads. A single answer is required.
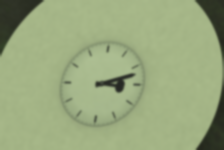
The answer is 3:12
